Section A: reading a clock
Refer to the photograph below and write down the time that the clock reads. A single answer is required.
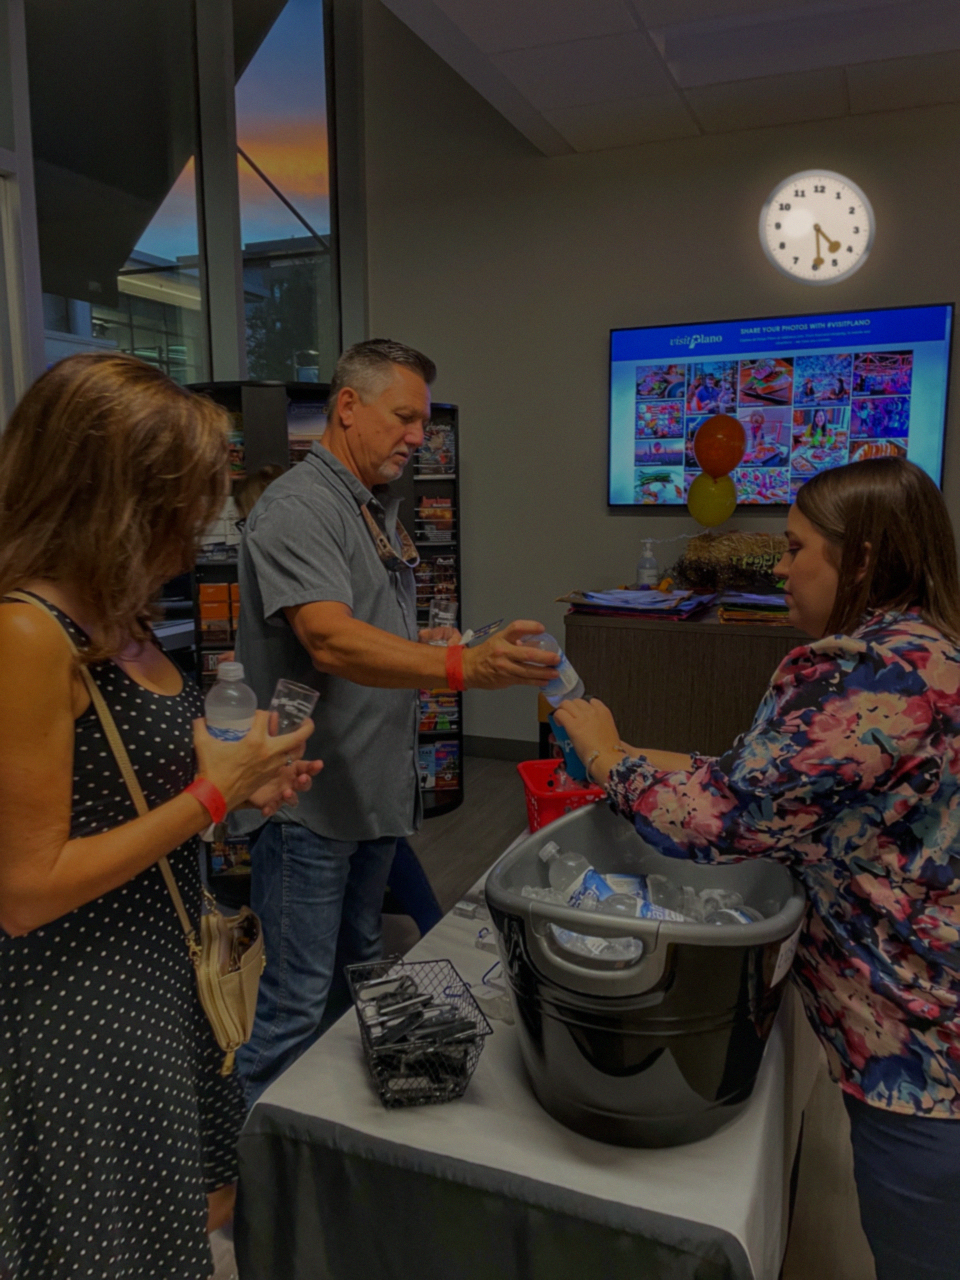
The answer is 4:29
